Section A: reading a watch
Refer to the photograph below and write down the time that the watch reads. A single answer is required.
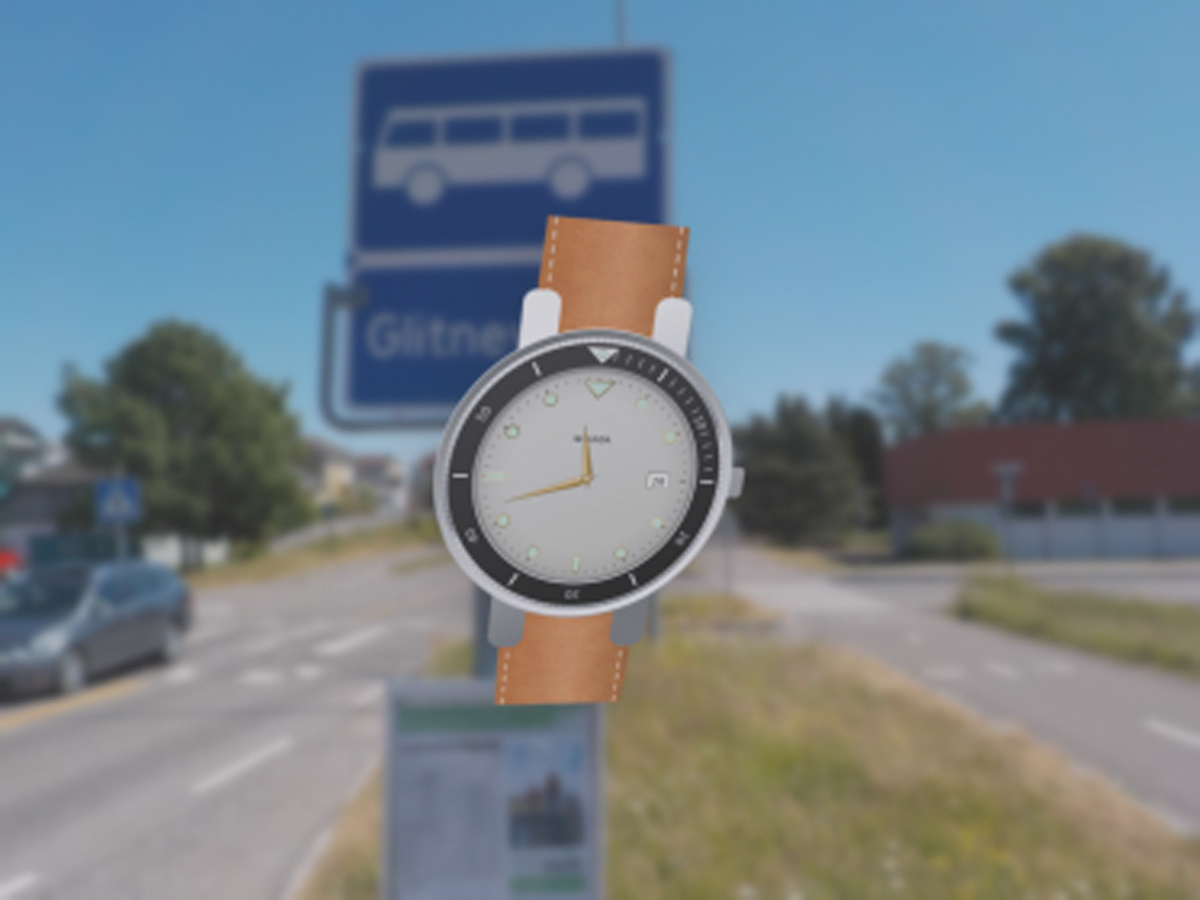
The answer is 11:42
